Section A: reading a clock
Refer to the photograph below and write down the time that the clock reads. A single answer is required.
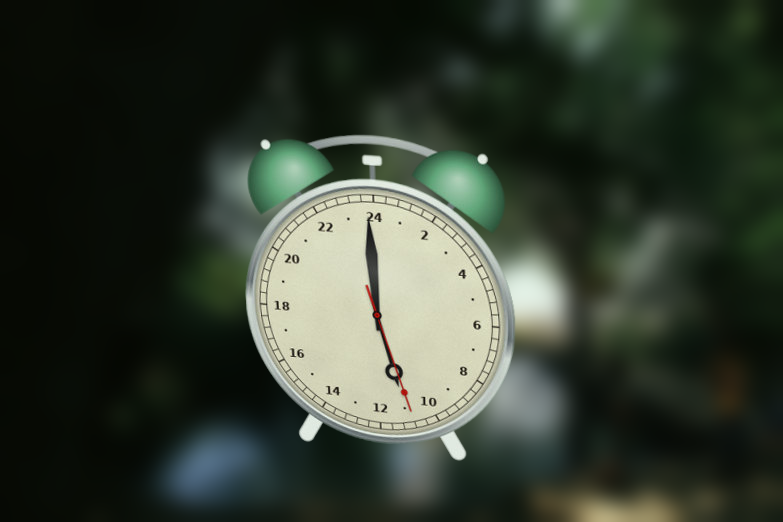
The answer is 10:59:27
